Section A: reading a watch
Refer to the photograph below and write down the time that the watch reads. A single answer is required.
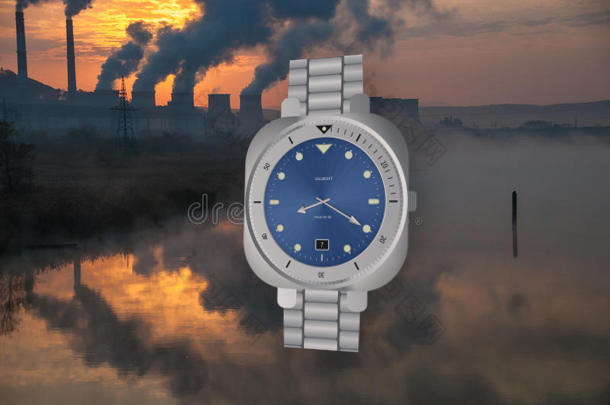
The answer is 8:20
